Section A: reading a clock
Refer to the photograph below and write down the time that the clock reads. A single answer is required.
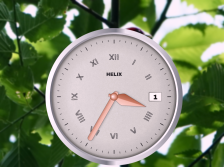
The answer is 3:35
